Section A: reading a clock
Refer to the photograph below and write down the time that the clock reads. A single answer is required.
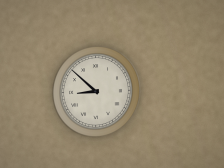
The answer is 8:52
